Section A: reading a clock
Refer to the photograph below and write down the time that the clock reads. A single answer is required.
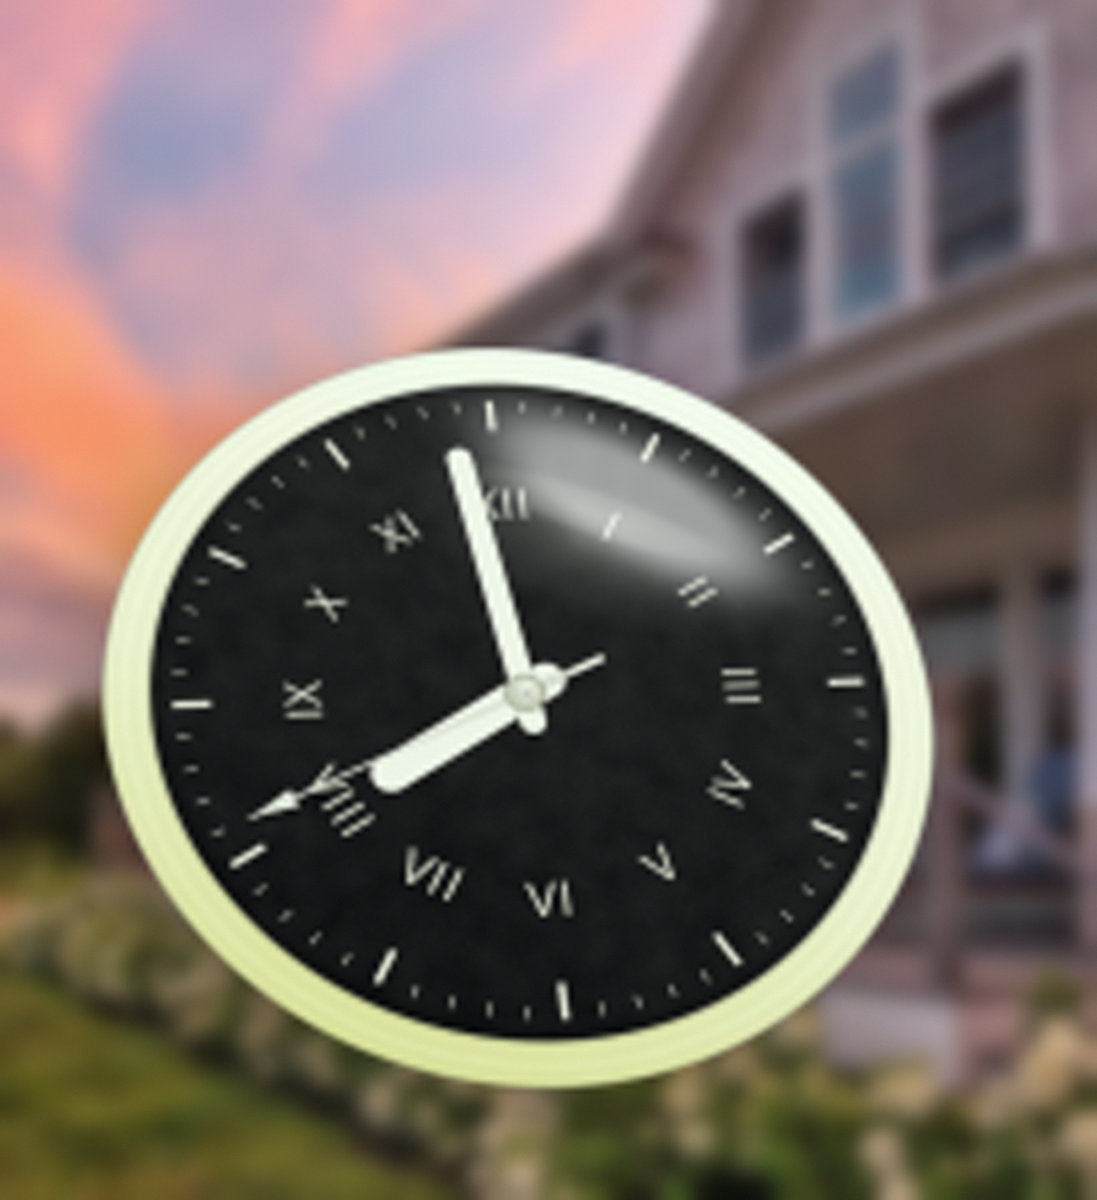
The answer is 7:58:41
